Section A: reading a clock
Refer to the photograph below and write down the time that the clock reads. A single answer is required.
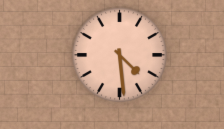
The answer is 4:29
